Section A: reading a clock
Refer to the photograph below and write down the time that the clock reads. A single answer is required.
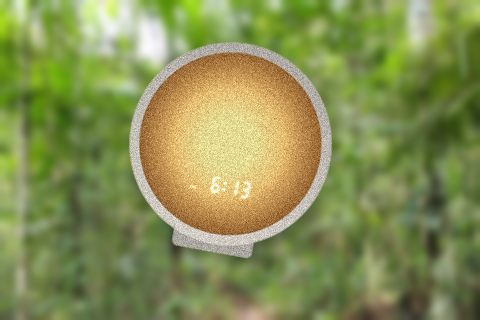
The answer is 6:13
